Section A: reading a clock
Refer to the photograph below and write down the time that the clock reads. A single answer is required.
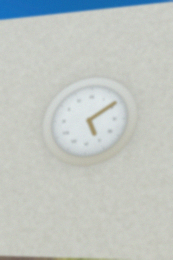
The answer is 5:09
